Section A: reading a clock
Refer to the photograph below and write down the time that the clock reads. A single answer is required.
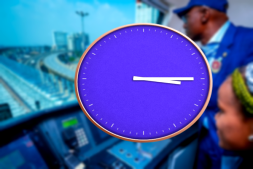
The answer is 3:15
